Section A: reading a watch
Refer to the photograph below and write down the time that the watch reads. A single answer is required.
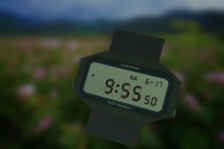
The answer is 9:55:50
